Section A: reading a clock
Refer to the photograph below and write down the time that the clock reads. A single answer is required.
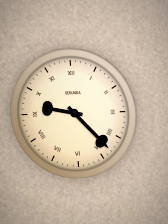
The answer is 9:23
